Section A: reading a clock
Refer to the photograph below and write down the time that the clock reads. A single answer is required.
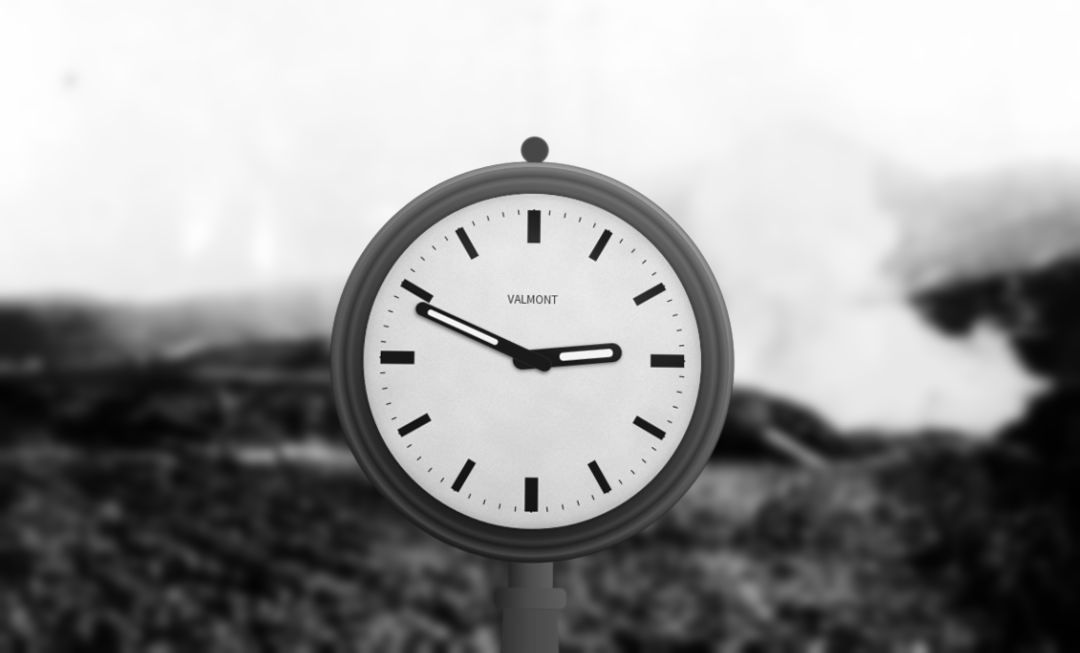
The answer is 2:49
